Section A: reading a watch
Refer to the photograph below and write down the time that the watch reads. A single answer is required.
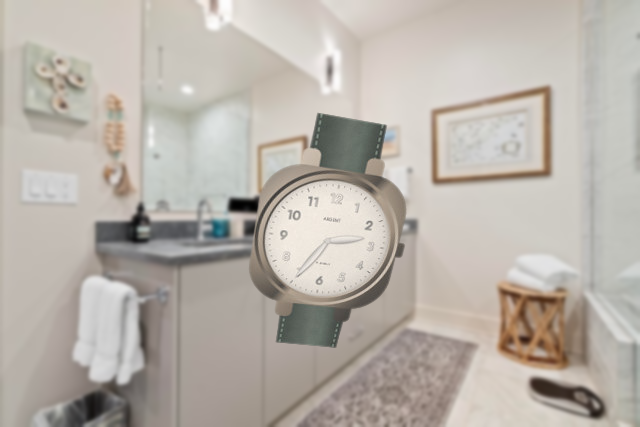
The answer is 2:35
